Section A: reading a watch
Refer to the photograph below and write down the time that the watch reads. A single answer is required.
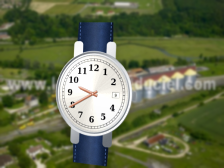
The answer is 9:40
